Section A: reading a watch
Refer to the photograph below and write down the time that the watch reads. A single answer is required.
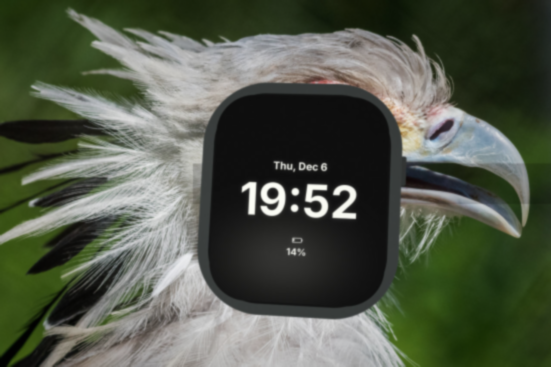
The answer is 19:52
